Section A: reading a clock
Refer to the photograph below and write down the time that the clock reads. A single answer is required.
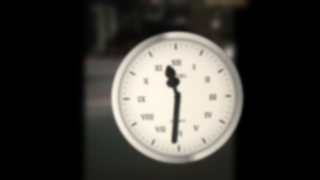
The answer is 11:31
